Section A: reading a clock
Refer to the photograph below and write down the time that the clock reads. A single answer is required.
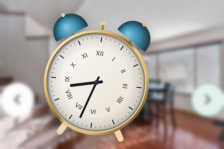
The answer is 8:33
